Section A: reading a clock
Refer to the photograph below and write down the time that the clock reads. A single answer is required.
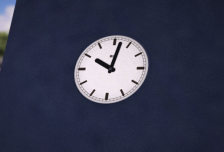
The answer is 10:02
